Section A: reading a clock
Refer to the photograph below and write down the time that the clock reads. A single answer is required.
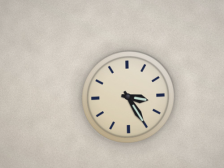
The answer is 3:25
